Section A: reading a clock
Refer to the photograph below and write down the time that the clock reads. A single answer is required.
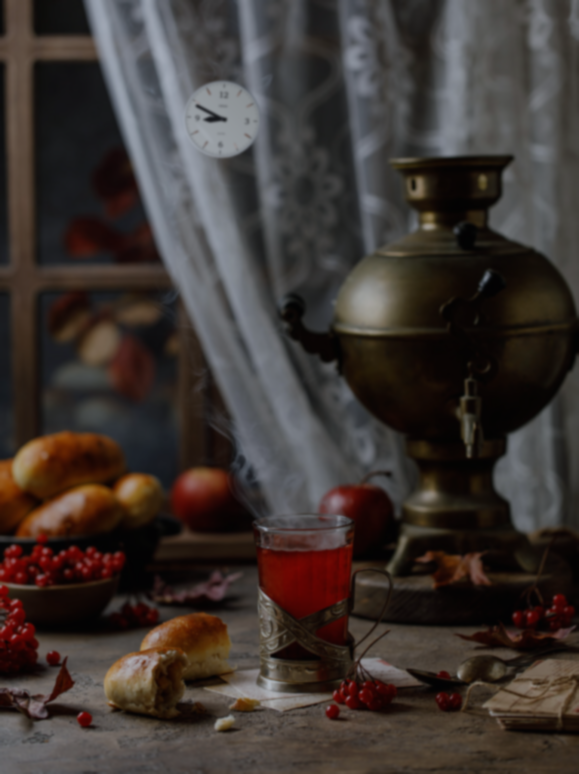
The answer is 8:49
